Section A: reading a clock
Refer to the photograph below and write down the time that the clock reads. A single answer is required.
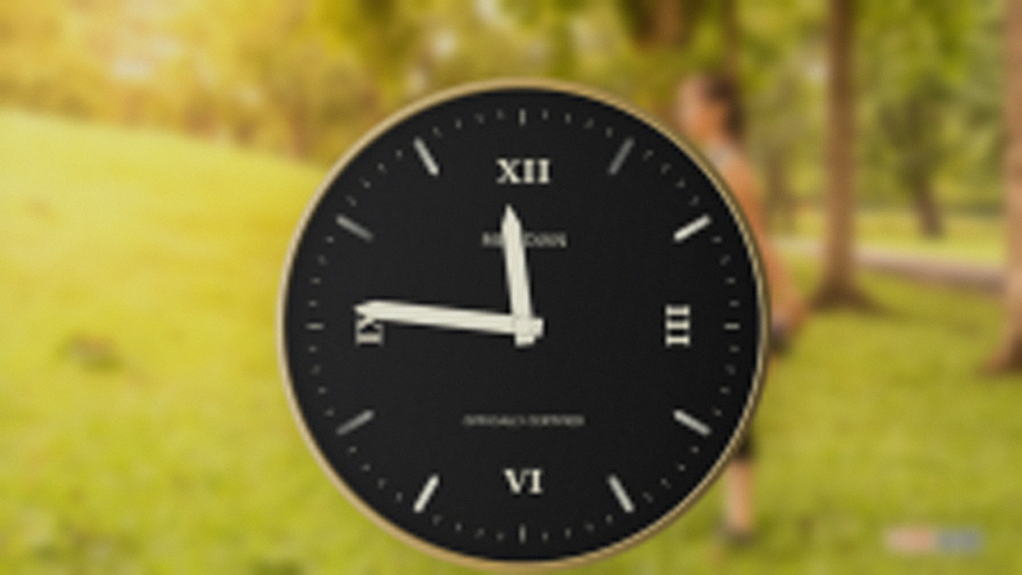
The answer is 11:46
